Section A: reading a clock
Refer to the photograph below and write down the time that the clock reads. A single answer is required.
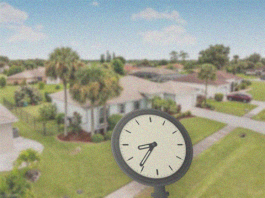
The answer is 8:36
